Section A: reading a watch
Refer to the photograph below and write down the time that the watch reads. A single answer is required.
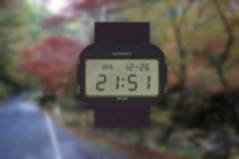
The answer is 21:51
